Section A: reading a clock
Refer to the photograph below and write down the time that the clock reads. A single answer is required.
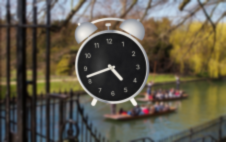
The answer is 4:42
